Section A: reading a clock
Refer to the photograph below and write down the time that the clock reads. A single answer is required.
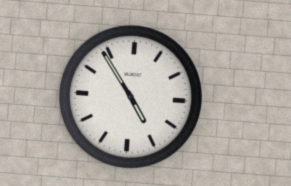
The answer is 4:54
